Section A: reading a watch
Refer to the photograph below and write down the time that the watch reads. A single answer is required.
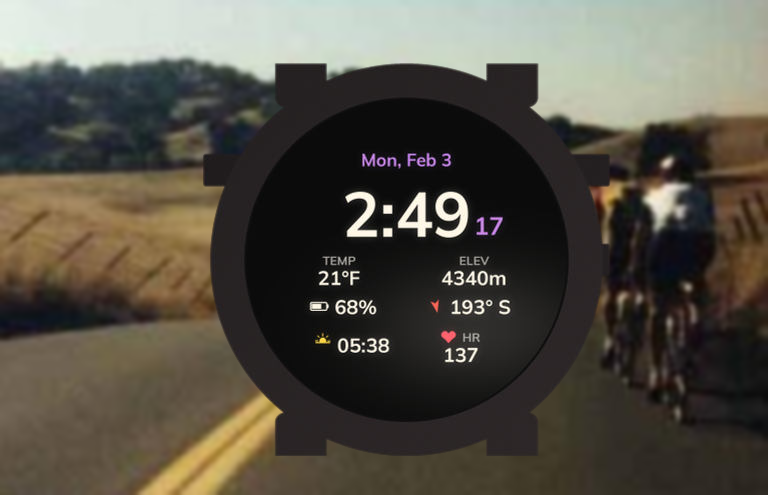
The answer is 2:49:17
